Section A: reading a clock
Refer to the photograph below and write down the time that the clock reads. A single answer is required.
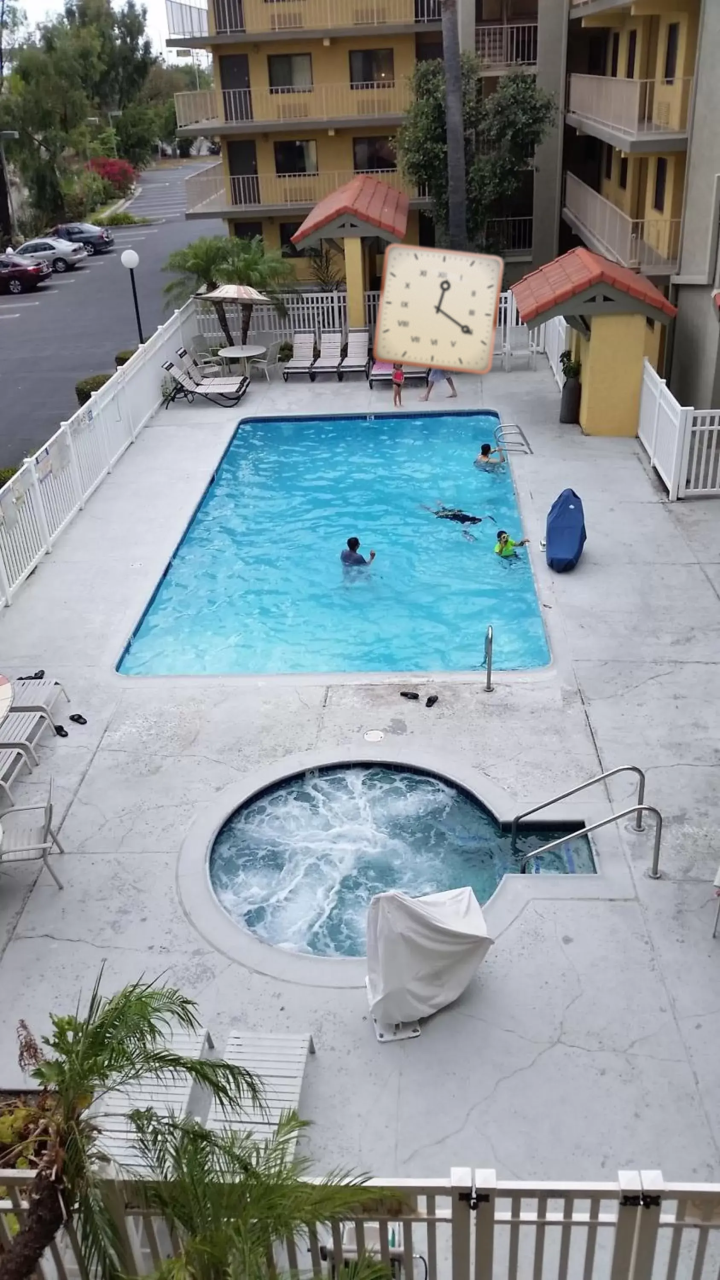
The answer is 12:20
